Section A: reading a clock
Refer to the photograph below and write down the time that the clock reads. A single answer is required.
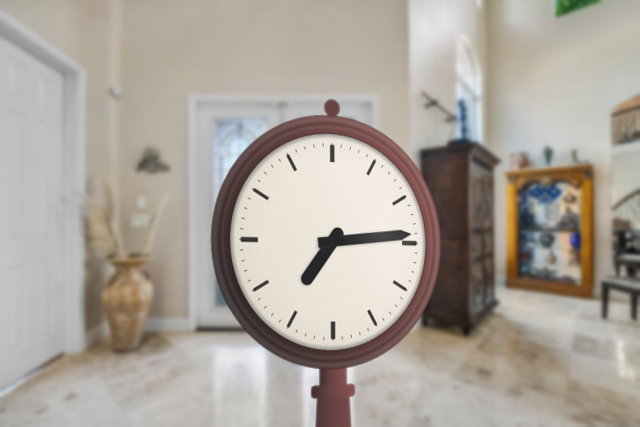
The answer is 7:14
